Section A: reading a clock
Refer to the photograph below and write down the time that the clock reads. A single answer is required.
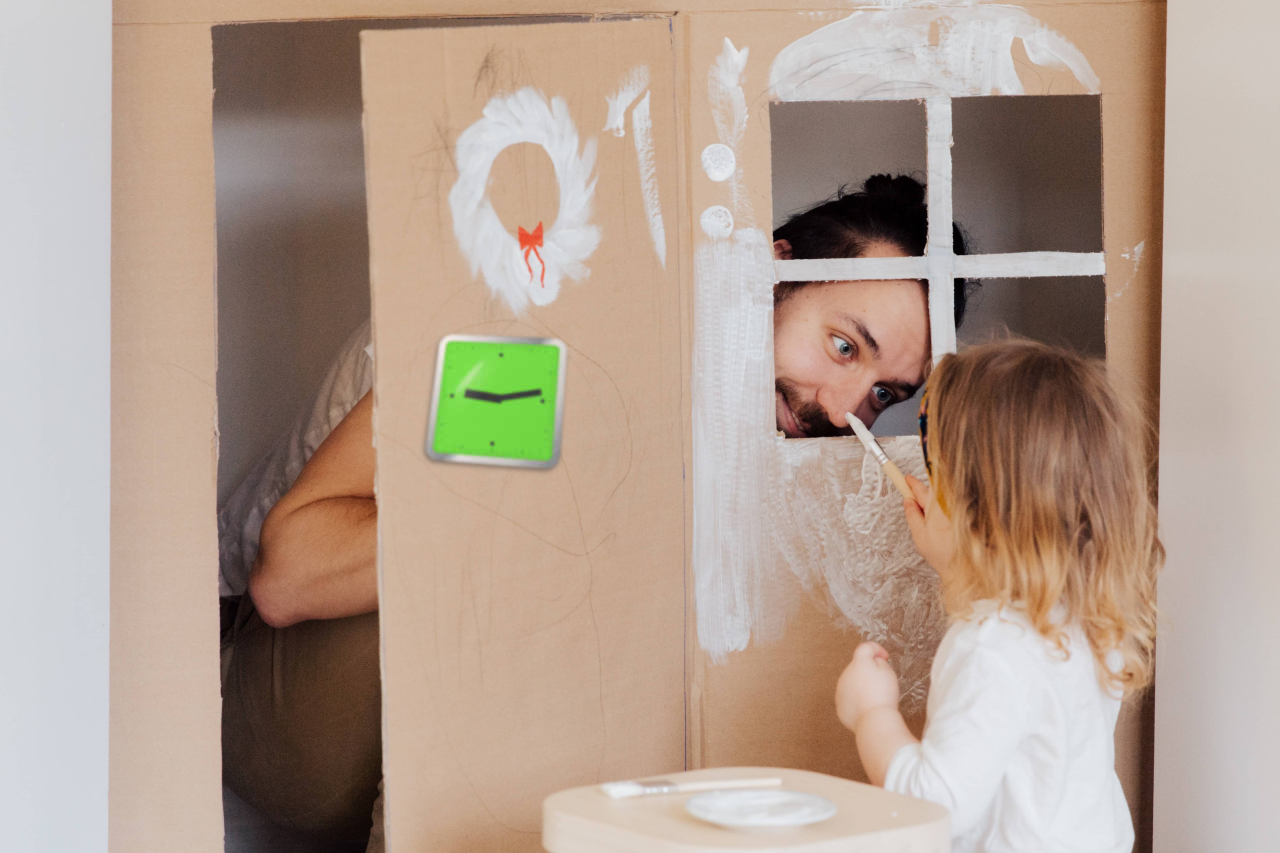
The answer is 9:13
